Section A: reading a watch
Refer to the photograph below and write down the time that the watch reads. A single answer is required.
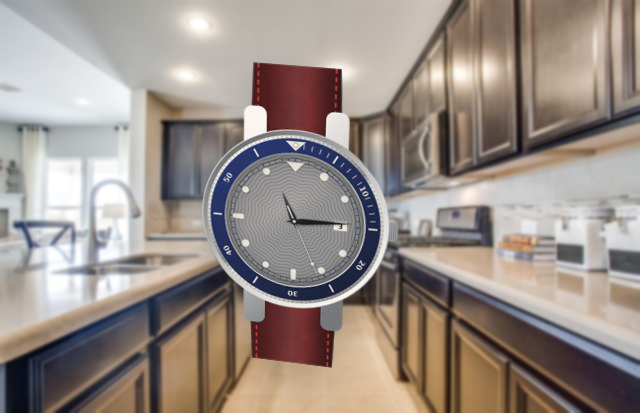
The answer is 11:14:26
